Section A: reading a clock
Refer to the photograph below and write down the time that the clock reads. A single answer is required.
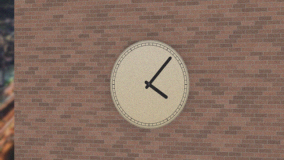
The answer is 4:07
